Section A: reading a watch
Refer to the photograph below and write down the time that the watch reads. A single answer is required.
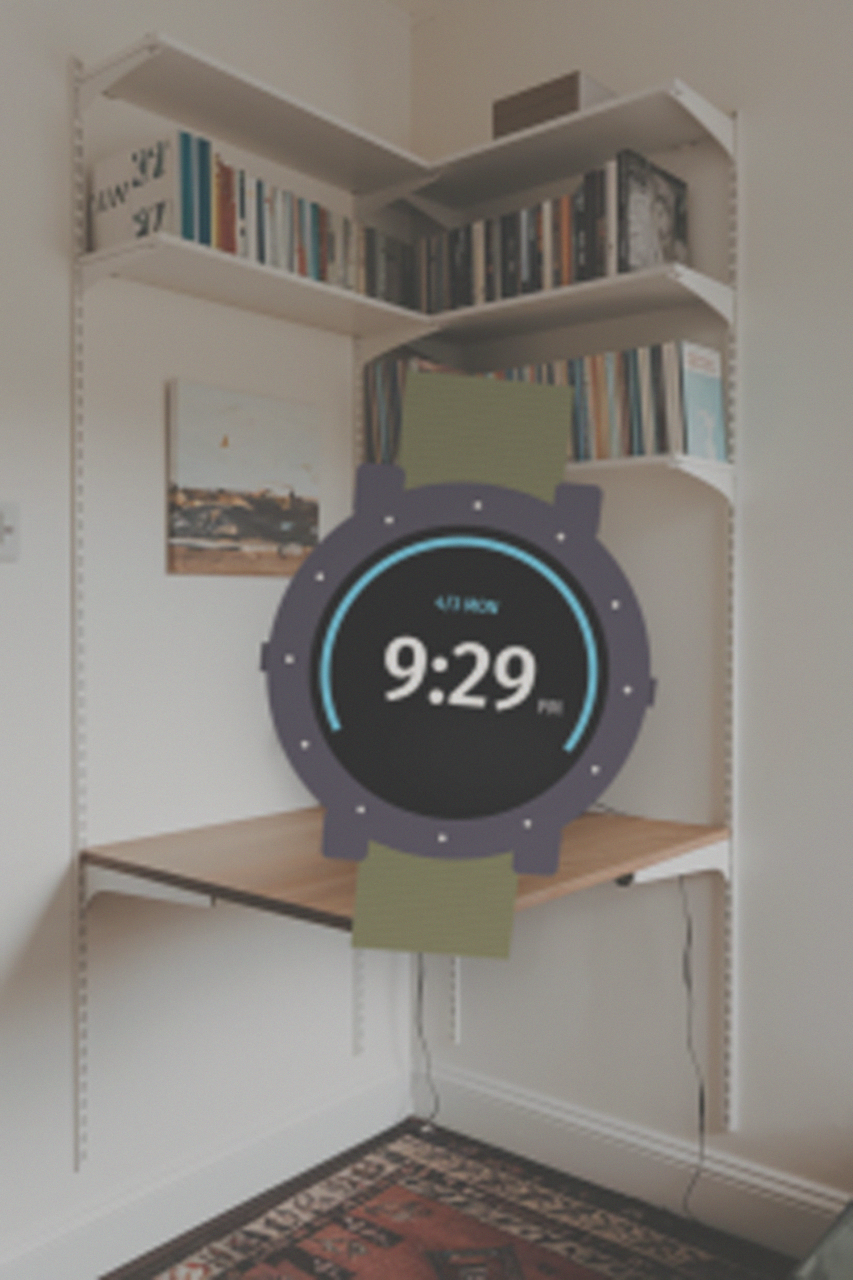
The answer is 9:29
